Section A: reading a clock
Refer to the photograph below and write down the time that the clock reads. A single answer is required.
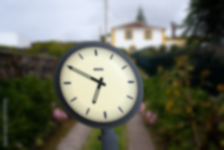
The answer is 6:50
